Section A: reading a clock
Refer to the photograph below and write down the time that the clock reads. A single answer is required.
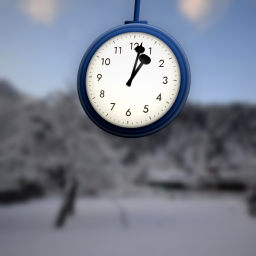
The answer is 1:02
